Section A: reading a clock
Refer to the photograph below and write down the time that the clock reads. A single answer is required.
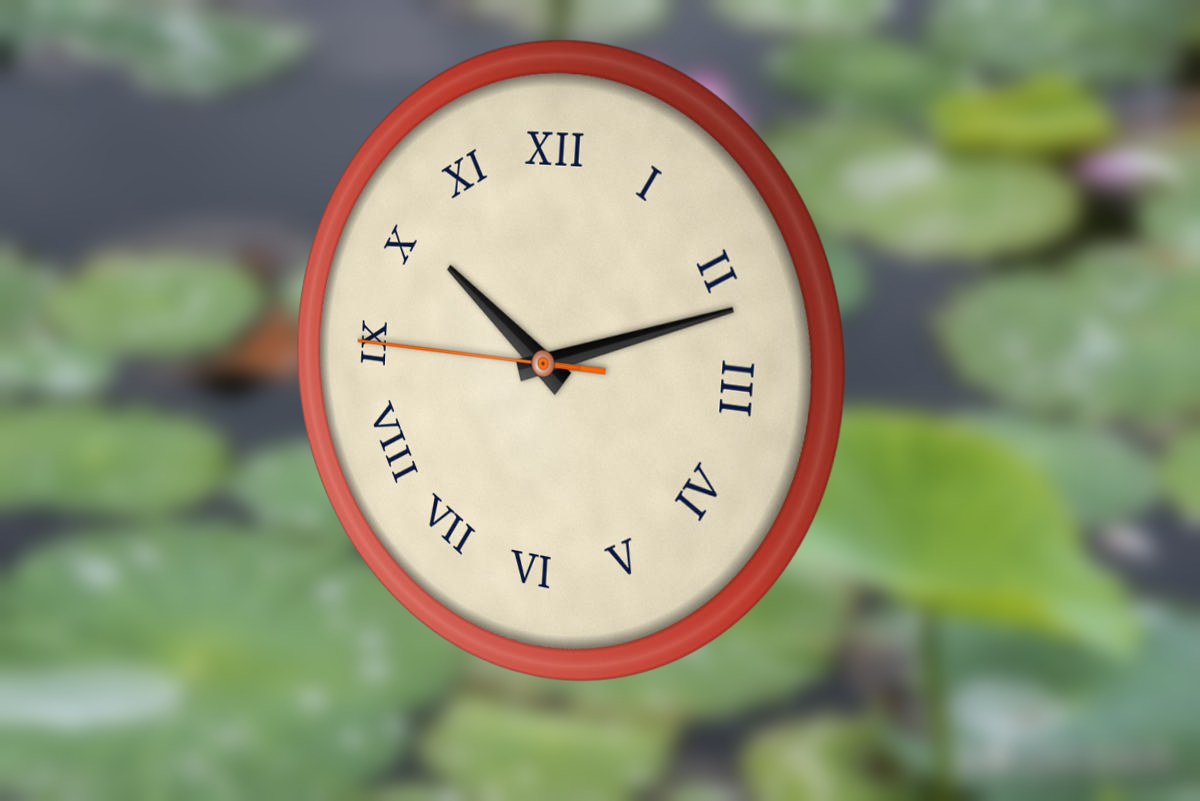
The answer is 10:11:45
